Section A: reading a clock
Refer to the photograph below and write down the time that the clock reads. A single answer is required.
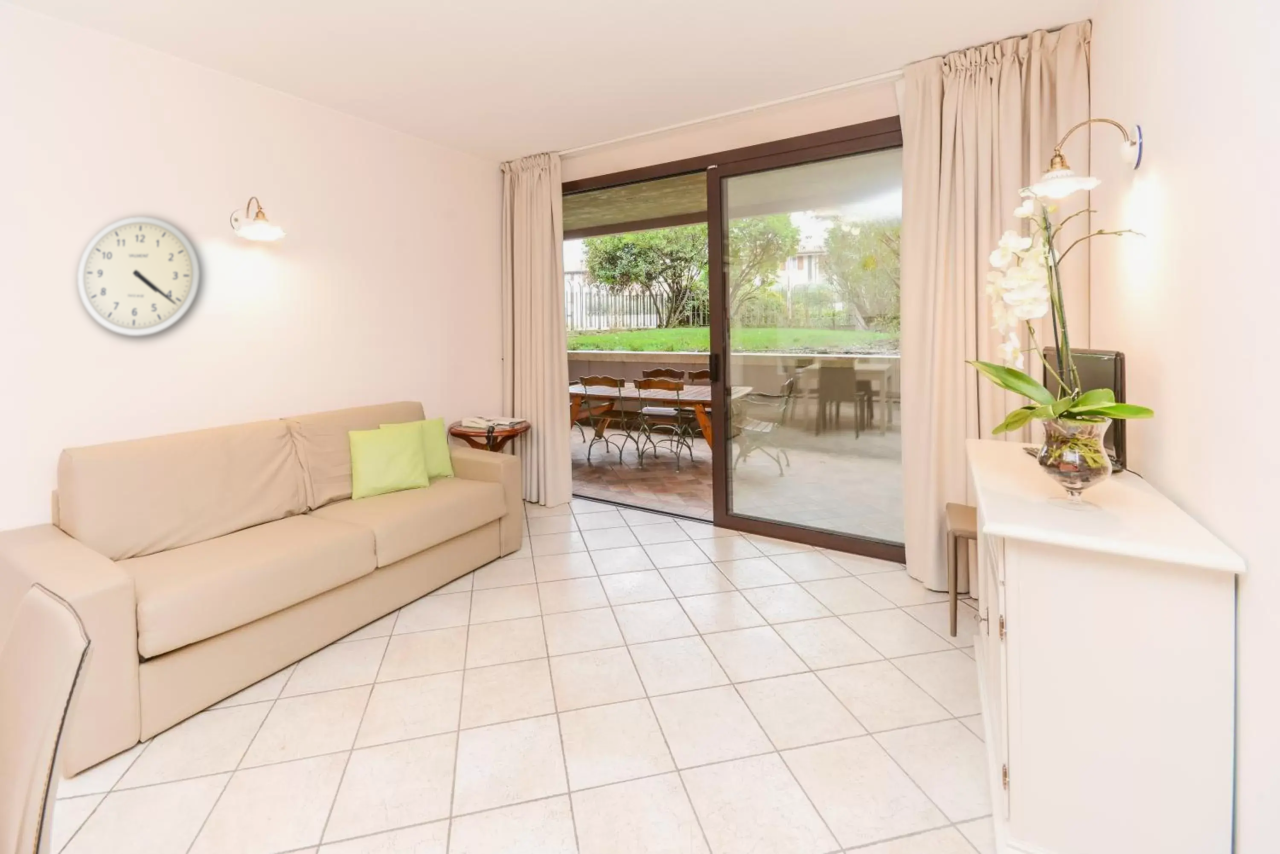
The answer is 4:21
